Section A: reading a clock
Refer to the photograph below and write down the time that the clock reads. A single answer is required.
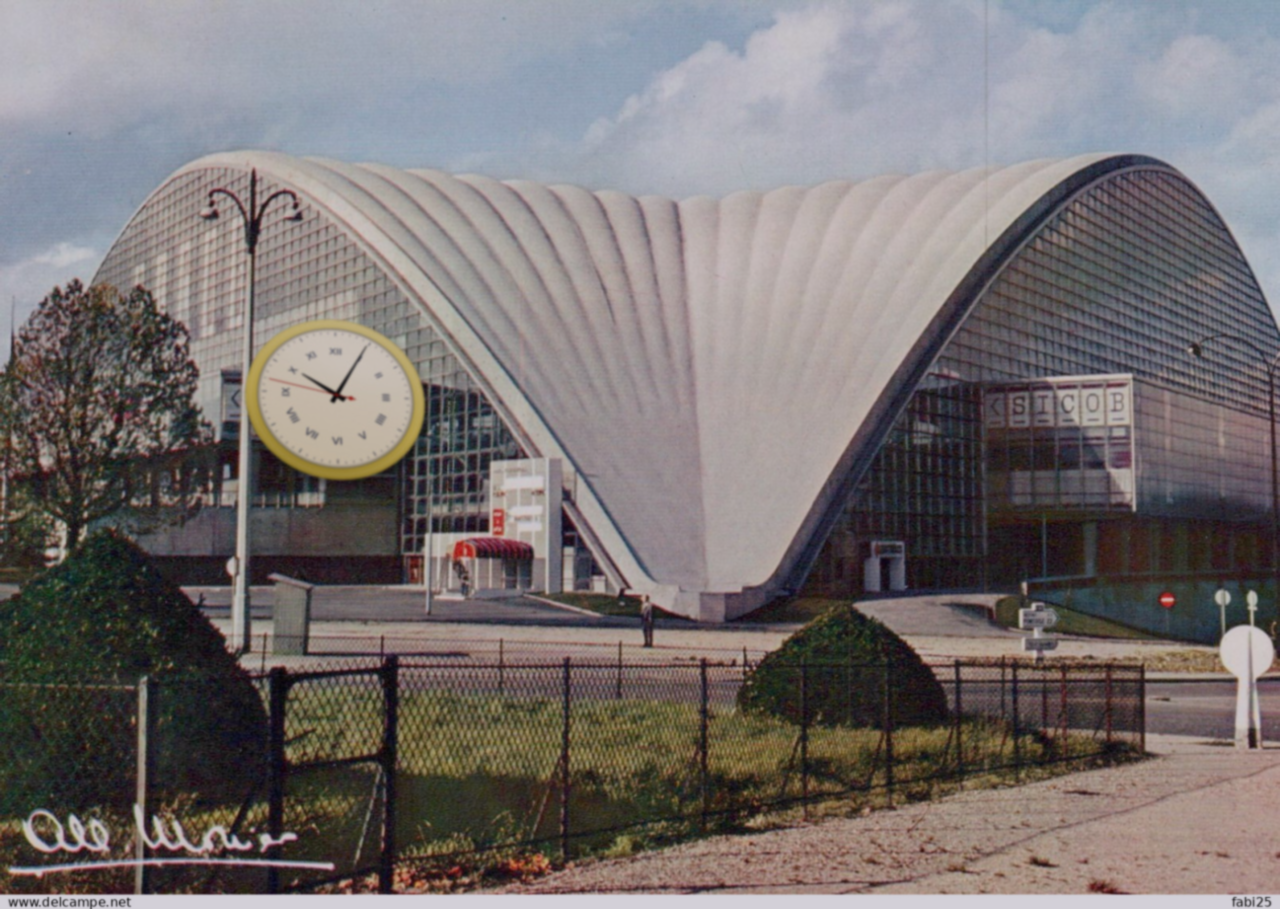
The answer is 10:04:47
